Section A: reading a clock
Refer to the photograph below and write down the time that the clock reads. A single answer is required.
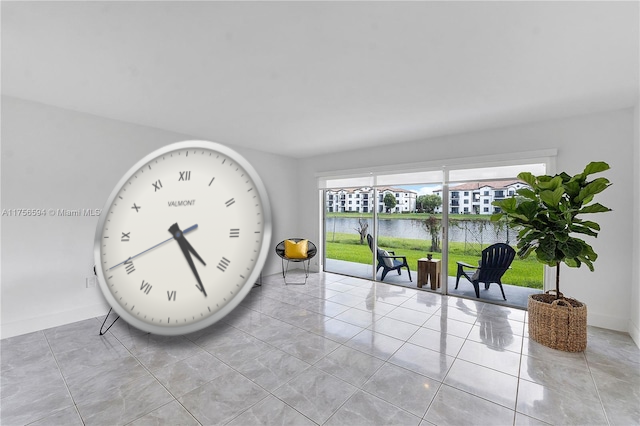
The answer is 4:24:41
